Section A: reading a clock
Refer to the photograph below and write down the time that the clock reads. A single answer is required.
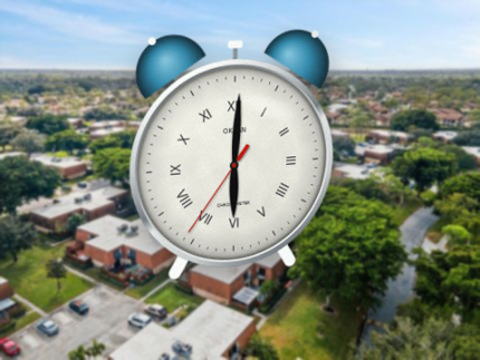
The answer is 6:00:36
